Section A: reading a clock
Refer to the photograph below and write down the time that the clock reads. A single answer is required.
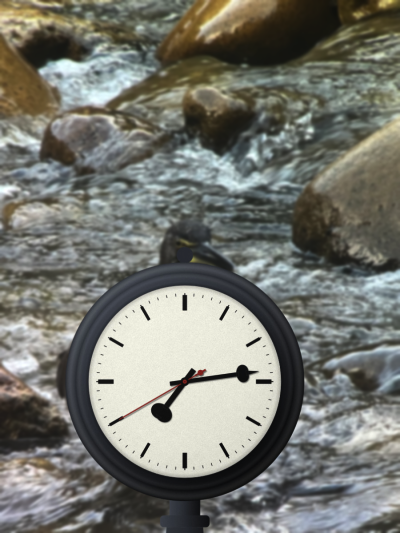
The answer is 7:13:40
